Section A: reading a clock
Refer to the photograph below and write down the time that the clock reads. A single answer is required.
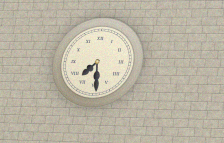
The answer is 7:29
